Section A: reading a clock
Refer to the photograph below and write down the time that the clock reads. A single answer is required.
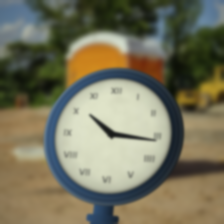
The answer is 10:16
